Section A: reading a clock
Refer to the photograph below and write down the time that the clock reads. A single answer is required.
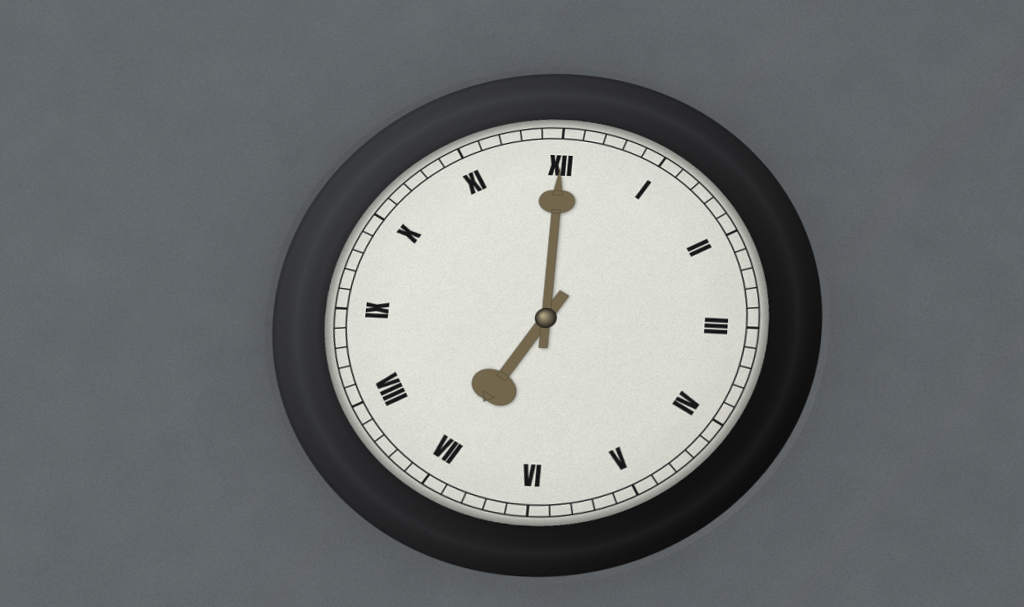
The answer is 7:00
